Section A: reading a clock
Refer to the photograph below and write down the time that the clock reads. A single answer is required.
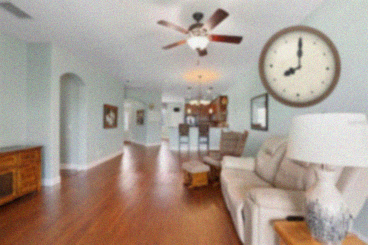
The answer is 8:00
